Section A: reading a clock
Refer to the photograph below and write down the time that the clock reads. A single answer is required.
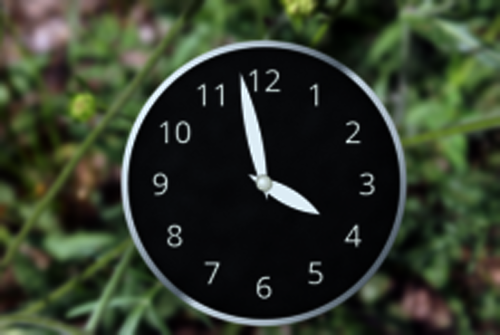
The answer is 3:58
